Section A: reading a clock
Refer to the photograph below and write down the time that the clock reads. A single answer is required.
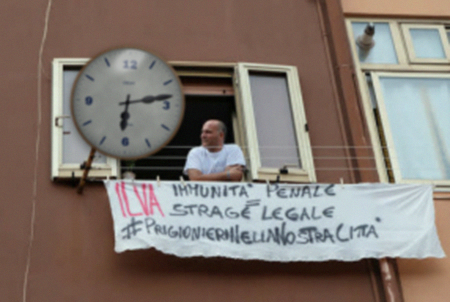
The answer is 6:13
